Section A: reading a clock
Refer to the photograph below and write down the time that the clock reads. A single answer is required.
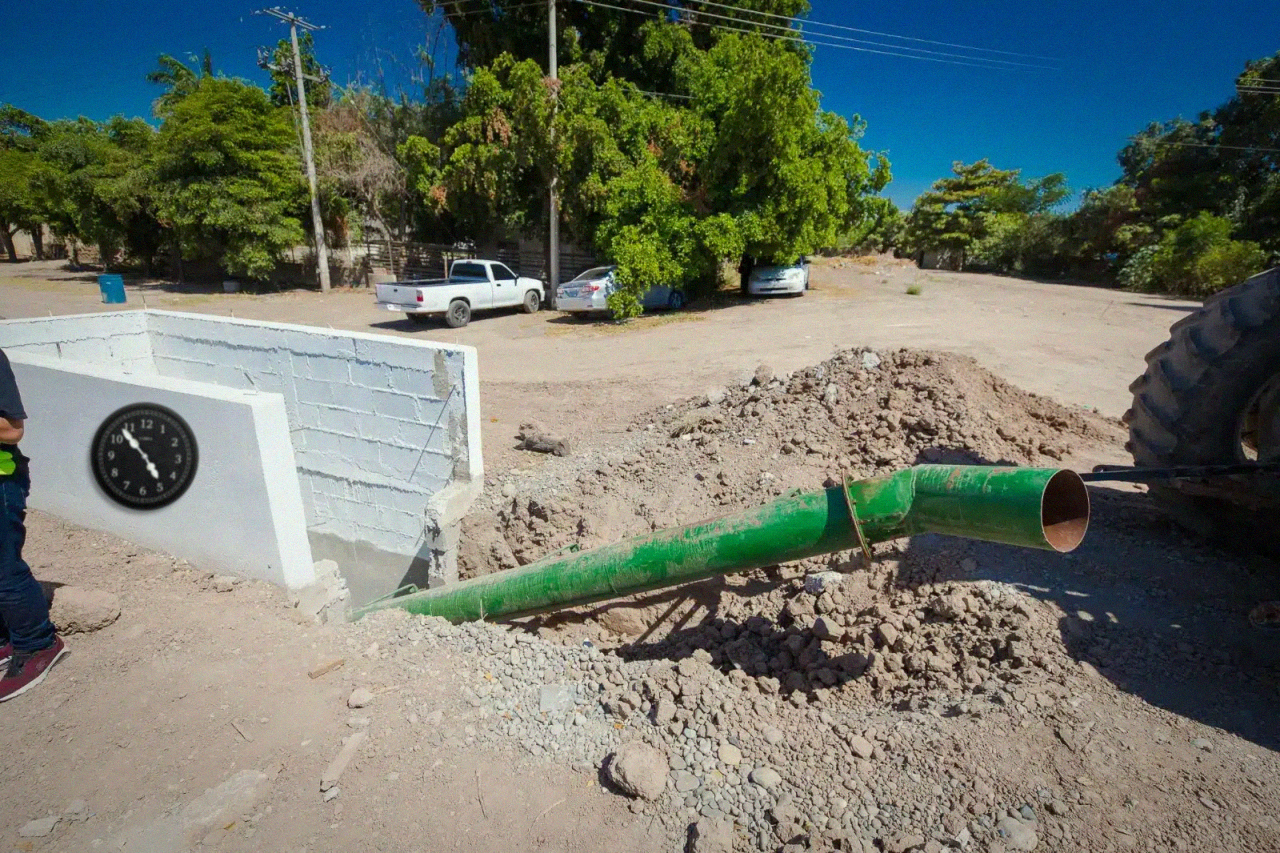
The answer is 4:53
